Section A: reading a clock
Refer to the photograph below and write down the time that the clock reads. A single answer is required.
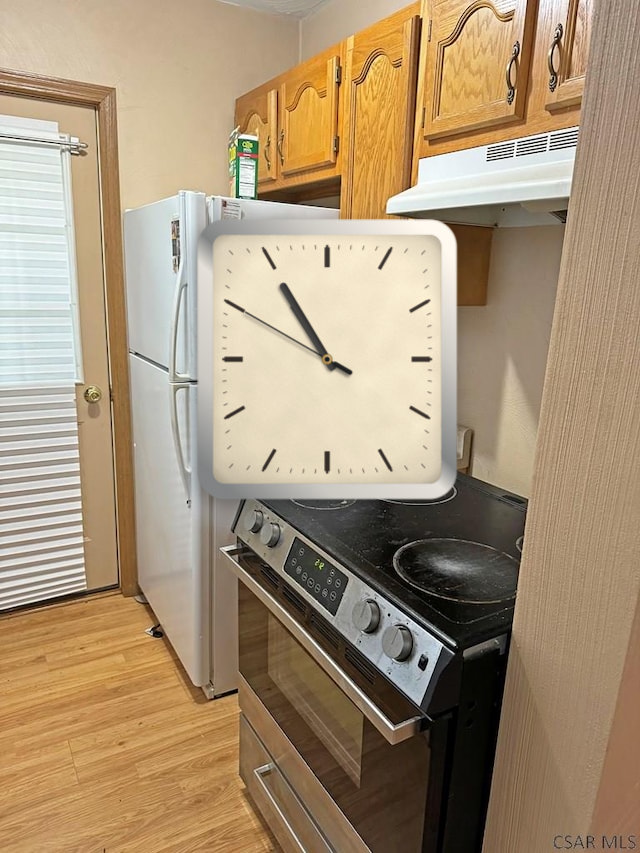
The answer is 10:54:50
